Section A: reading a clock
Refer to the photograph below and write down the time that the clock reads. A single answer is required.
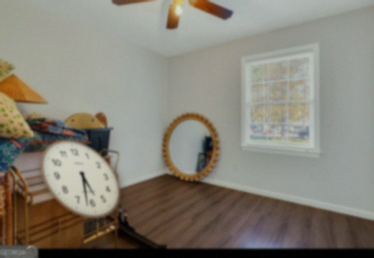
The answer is 5:32
